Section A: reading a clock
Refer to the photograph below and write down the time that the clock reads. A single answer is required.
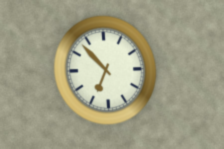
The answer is 6:53
